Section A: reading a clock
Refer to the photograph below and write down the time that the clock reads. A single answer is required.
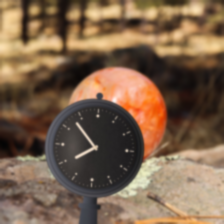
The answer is 7:53
